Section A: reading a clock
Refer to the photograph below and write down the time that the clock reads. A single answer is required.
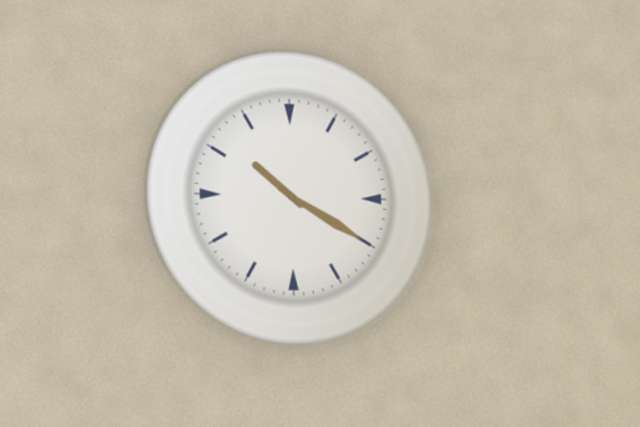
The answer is 10:20
